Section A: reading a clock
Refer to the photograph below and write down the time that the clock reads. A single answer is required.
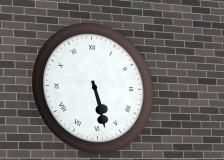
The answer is 5:28
